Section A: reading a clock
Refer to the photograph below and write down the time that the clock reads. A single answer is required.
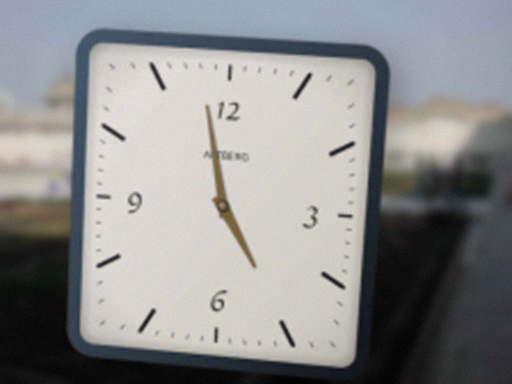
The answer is 4:58
